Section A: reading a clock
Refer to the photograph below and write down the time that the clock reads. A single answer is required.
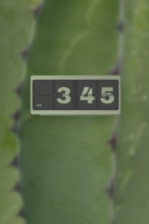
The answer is 3:45
